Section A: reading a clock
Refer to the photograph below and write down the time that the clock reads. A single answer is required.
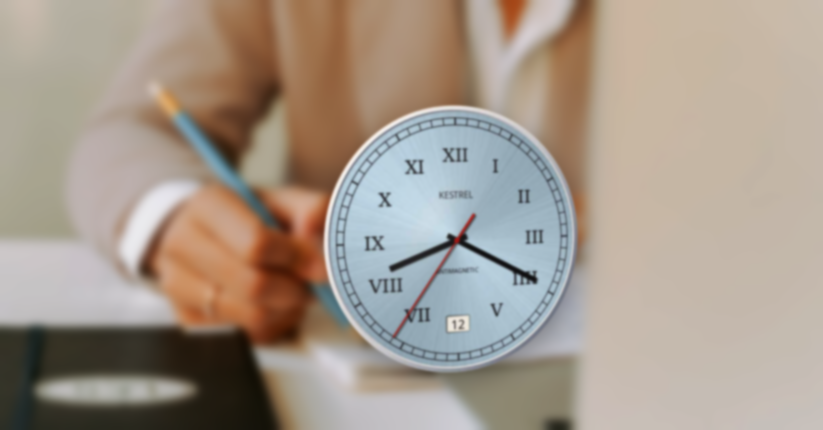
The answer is 8:19:36
